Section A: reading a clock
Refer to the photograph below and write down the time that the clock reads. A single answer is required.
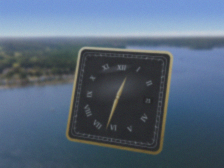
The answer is 12:32
